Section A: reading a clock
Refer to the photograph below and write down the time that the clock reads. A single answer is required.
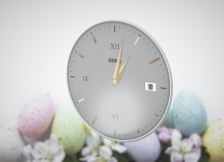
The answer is 1:02
